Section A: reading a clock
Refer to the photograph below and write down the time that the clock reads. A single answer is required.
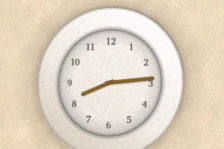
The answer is 8:14
